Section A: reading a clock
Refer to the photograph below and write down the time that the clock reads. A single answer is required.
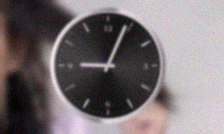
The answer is 9:04
